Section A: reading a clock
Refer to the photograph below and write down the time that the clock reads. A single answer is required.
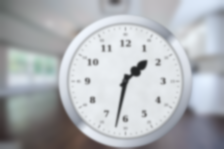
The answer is 1:32
